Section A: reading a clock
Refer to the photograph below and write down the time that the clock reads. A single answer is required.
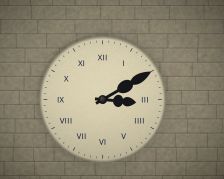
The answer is 3:10
